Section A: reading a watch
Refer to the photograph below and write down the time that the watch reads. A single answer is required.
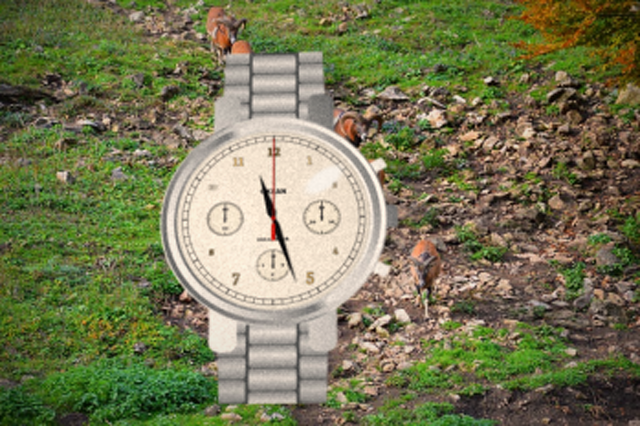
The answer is 11:27
